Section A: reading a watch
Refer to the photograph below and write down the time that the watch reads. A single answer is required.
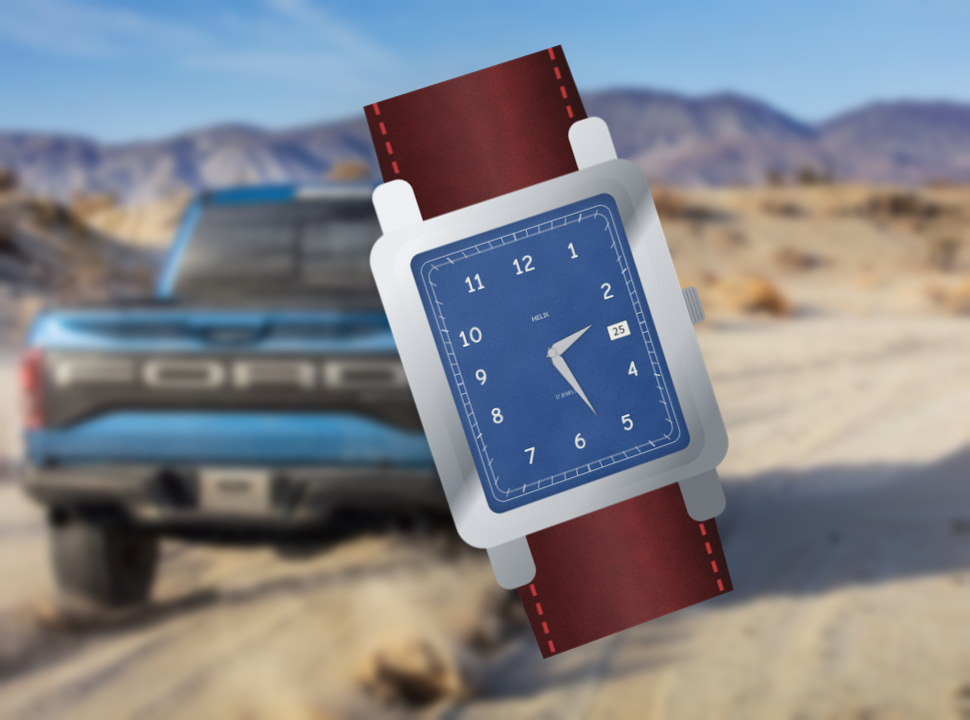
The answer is 2:27
